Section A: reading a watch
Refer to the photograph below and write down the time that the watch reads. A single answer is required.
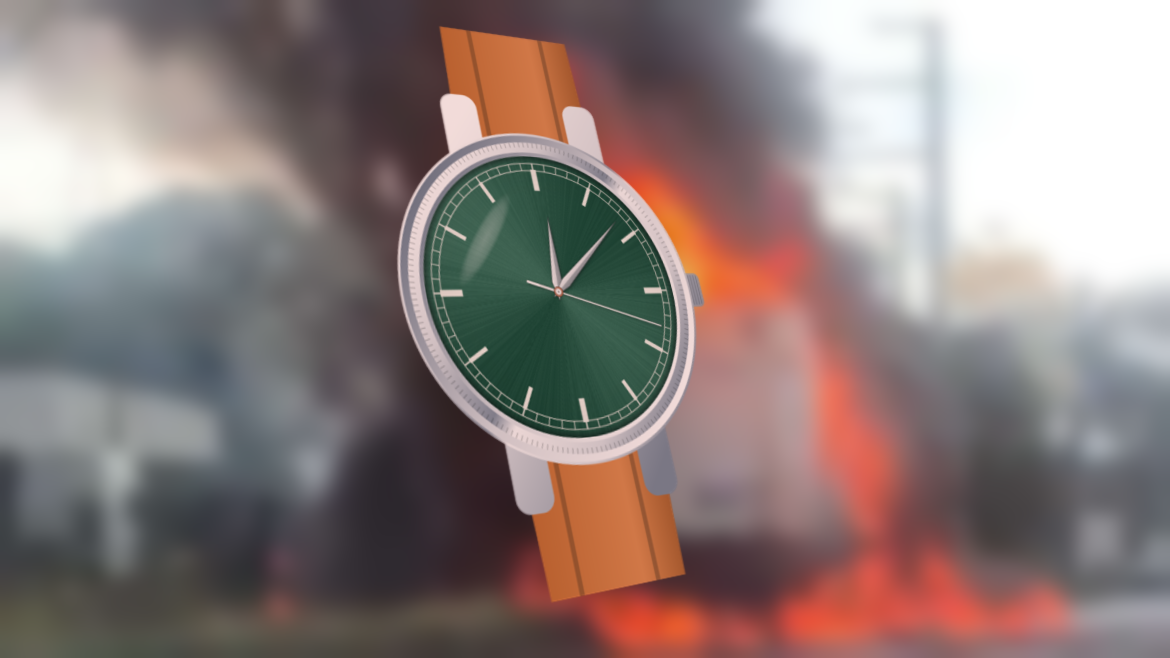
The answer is 12:08:18
